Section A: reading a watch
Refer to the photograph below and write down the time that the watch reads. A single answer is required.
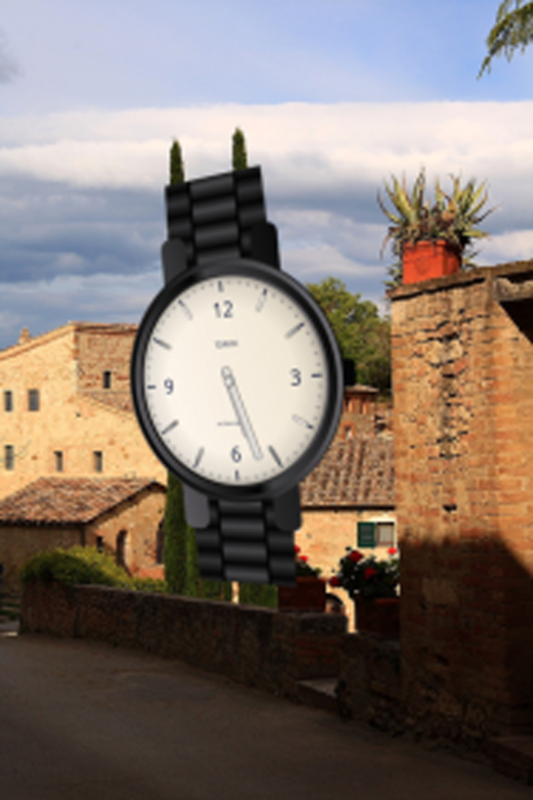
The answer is 5:27
